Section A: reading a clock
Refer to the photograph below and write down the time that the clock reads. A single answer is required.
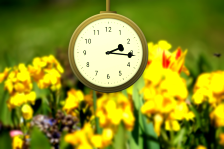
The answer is 2:16
